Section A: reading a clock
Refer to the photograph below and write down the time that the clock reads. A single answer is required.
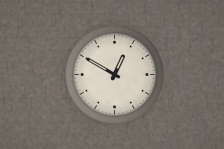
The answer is 12:50
